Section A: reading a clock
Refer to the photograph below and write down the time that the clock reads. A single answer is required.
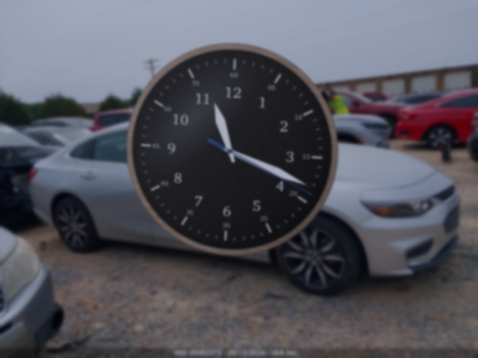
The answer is 11:18:19
